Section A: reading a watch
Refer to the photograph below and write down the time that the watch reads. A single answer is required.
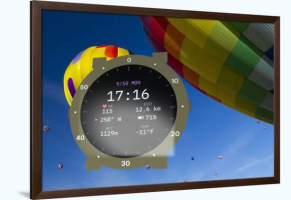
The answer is 17:16
